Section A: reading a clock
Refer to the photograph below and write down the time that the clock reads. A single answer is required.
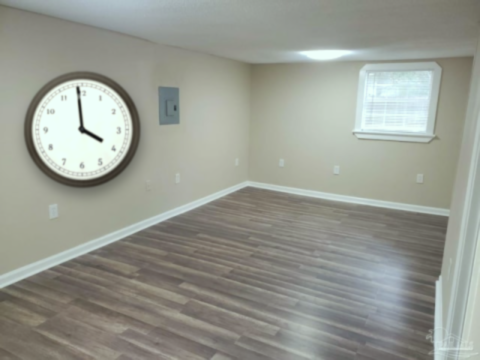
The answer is 3:59
